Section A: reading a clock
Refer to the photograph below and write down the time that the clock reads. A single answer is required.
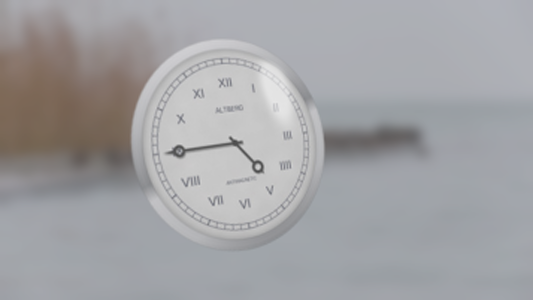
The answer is 4:45
